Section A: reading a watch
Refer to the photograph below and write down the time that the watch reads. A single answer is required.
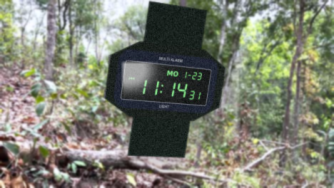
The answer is 11:14
